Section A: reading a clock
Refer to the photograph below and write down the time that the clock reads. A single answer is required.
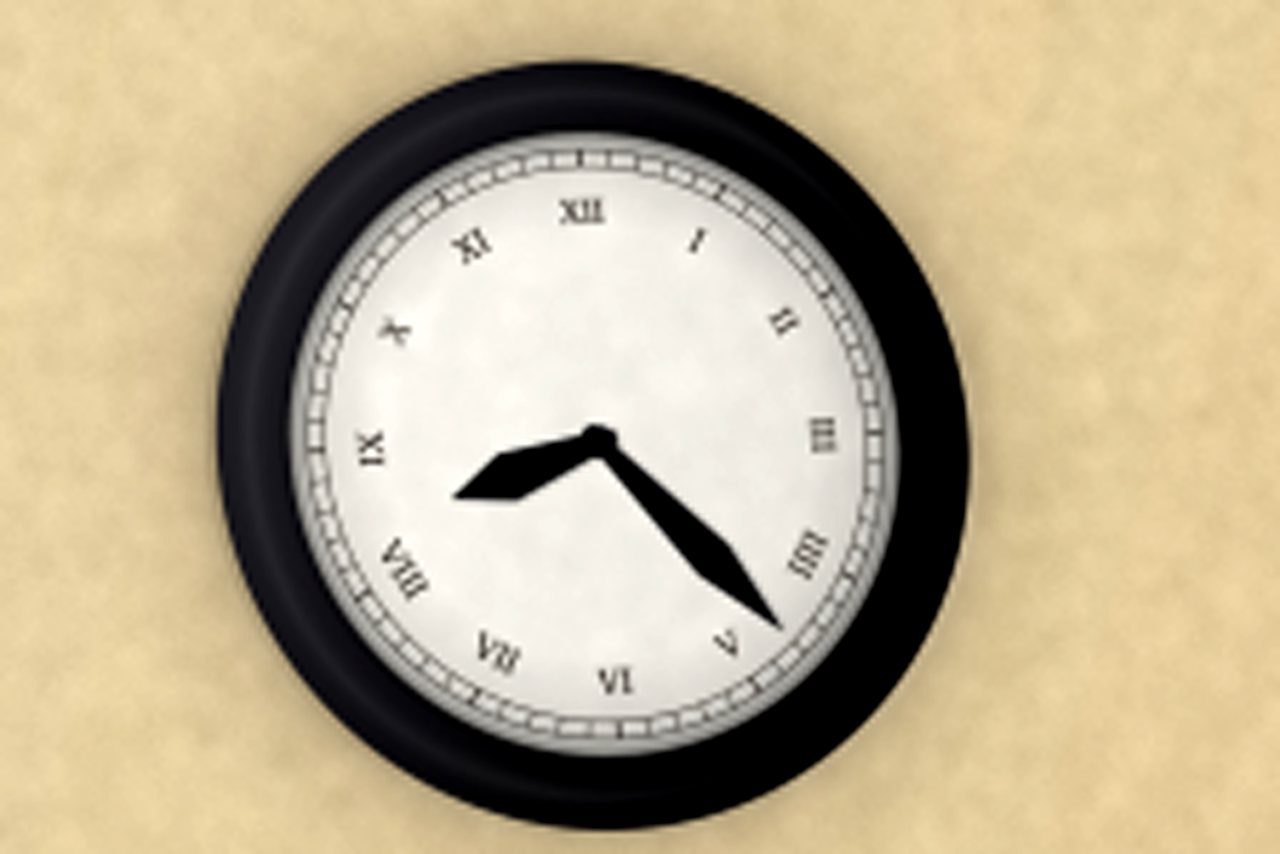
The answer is 8:23
